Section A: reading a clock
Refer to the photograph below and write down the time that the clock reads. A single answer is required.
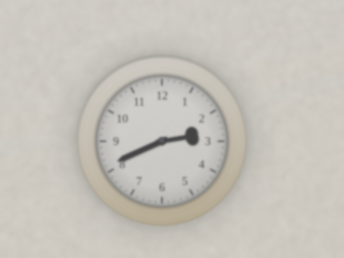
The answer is 2:41
